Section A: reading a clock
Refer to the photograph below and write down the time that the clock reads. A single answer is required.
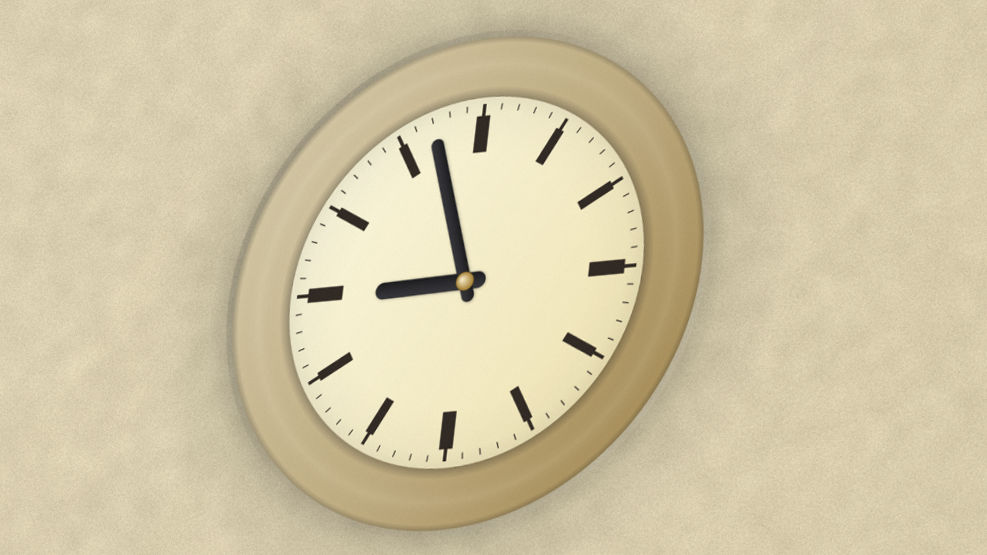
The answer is 8:57
